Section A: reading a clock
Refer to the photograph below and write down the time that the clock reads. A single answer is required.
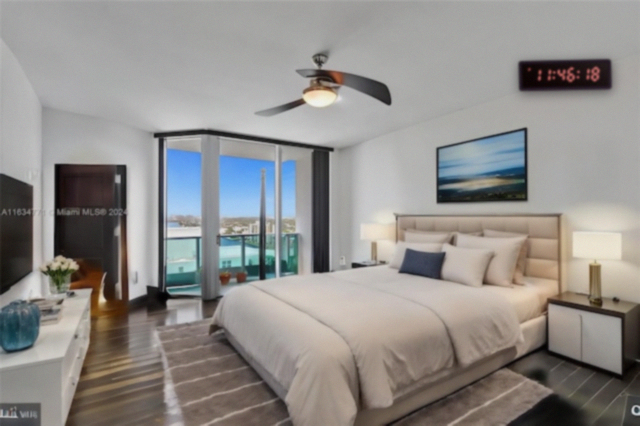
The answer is 11:46:18
